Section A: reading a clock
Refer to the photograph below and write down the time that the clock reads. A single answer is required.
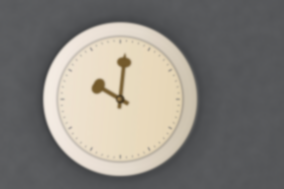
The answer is 10:01
